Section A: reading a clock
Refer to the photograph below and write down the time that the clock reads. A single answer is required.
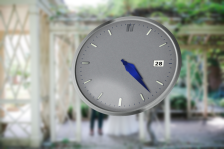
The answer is 4:23
